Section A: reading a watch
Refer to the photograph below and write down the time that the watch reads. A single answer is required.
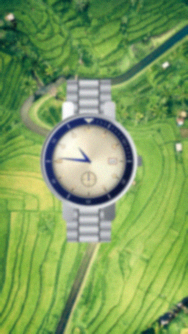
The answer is 10:46
